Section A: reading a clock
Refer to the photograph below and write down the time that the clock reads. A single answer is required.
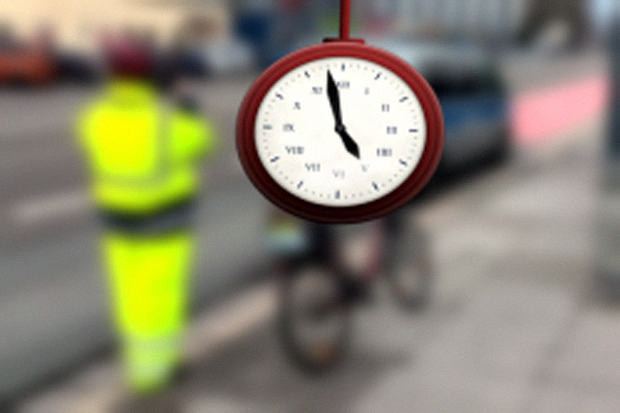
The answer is 4:58
